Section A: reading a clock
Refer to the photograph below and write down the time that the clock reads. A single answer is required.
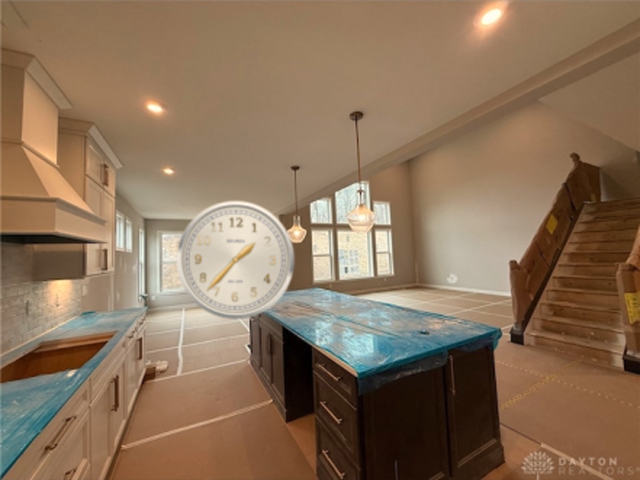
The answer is 1:37
